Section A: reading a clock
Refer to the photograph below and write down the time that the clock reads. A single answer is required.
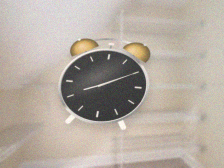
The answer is 8:10
